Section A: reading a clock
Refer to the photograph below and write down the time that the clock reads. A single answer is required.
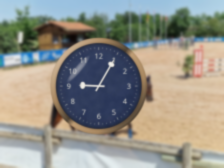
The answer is 9:05
